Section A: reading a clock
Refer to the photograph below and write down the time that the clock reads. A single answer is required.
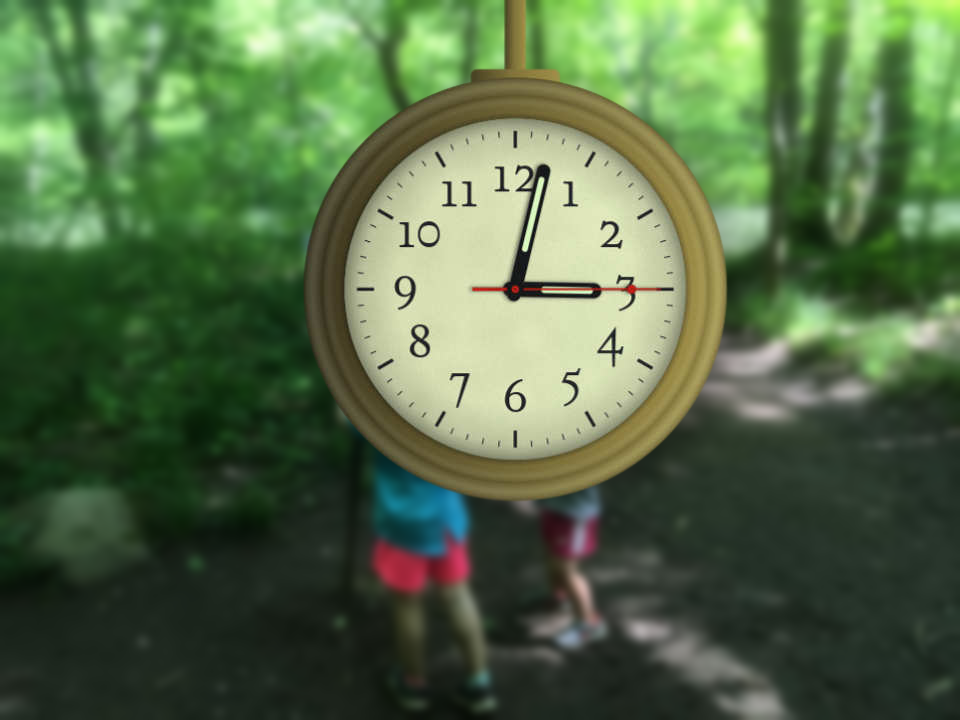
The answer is 3:02:15
